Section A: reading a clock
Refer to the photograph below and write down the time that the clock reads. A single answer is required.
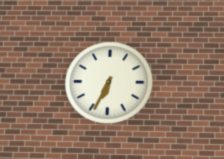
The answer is 6:34
